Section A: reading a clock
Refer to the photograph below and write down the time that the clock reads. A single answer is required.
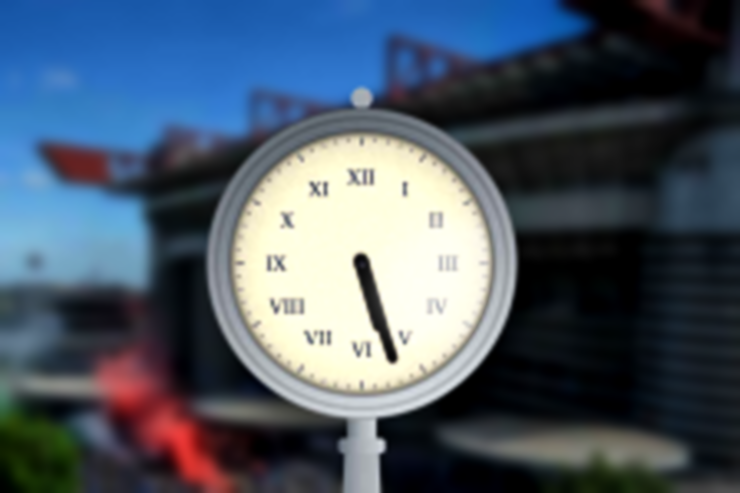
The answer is 5:27
